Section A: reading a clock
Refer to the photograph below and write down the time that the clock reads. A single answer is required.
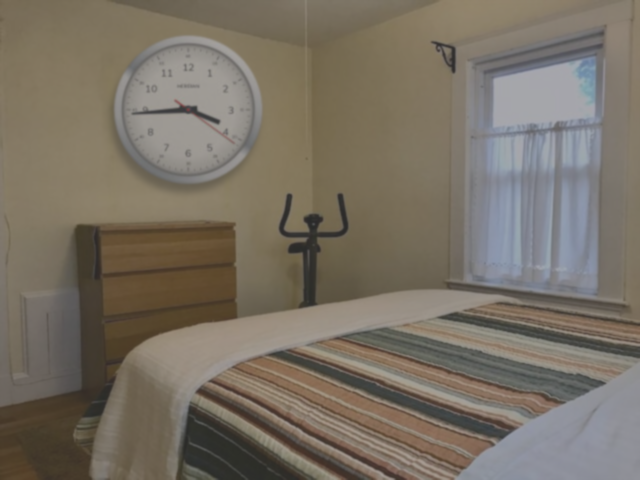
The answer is 3:44:21
